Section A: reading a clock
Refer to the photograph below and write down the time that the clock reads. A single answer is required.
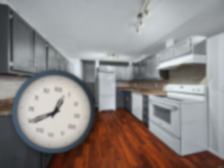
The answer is 12:40
